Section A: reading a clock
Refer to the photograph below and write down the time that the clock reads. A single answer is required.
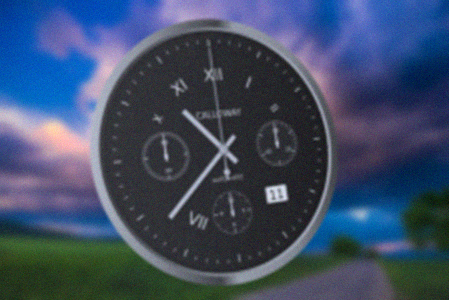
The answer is 10:38
